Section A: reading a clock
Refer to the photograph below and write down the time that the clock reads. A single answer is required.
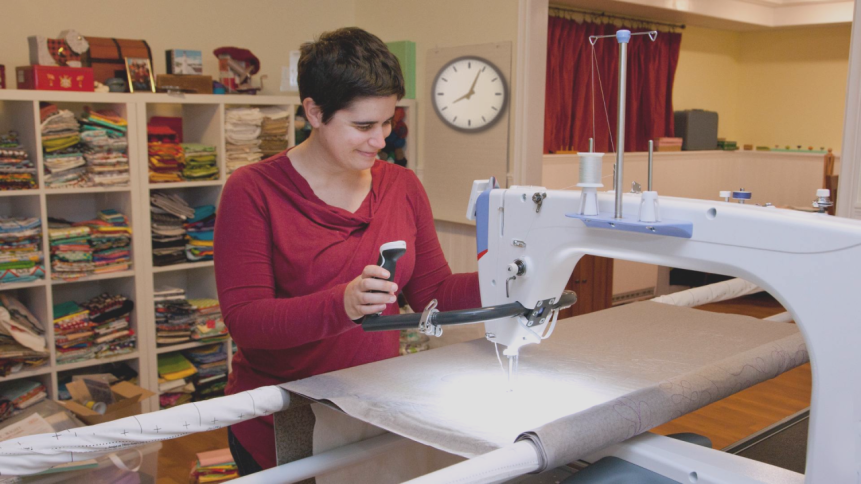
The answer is 8:04
